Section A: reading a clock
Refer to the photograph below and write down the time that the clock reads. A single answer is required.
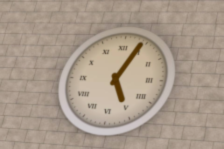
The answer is 5:04
